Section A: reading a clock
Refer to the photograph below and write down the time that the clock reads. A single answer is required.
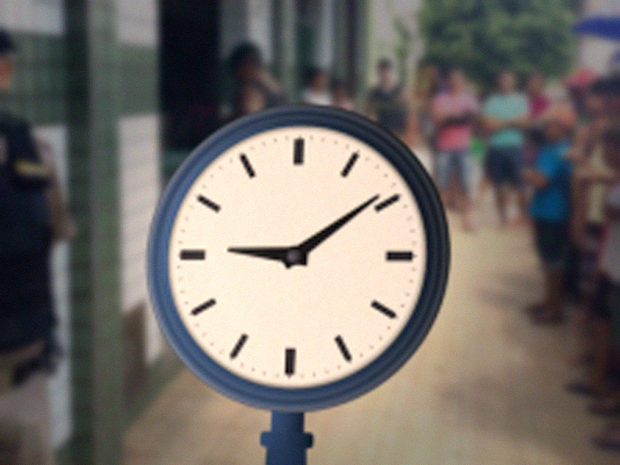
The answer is 9:09
